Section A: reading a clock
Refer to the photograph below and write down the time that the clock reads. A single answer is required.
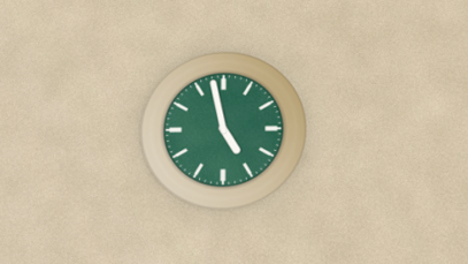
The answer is 4:58
